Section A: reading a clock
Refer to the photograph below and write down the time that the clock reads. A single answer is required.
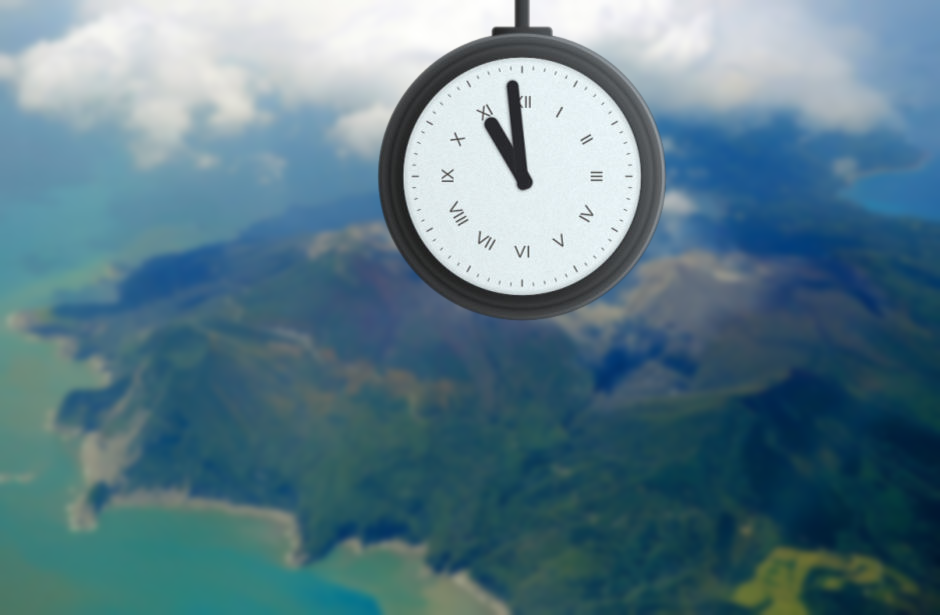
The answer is 10:59
